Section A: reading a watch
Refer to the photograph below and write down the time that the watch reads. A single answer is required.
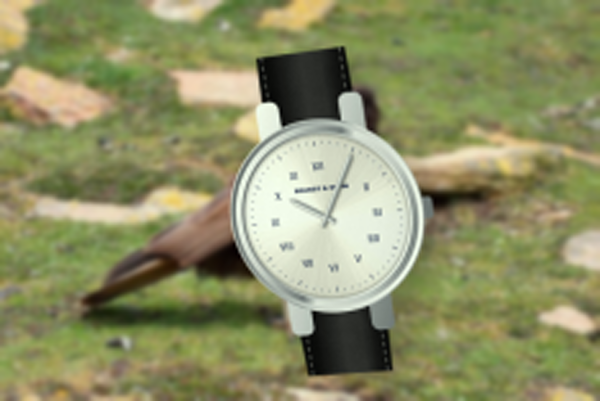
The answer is 10:05
